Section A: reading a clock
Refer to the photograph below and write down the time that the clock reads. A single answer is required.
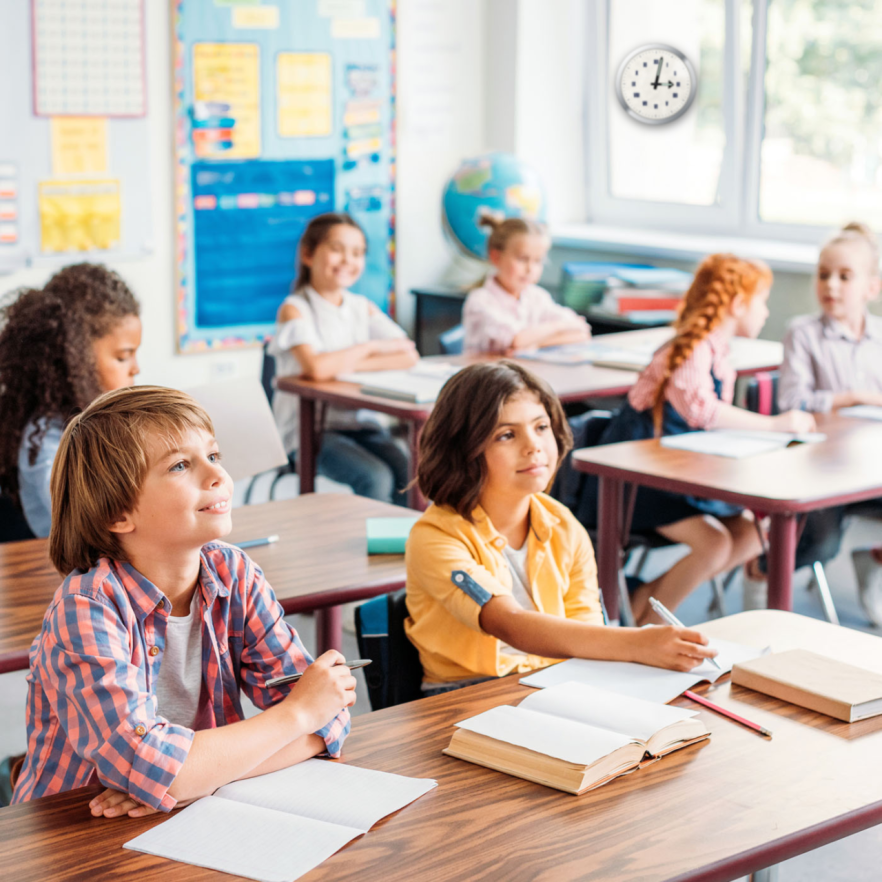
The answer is 3:02
